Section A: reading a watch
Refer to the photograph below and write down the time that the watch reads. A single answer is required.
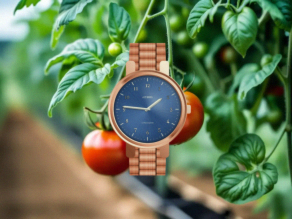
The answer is 1:46
